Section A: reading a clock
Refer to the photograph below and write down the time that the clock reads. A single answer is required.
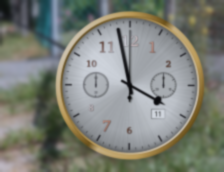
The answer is 3:58
